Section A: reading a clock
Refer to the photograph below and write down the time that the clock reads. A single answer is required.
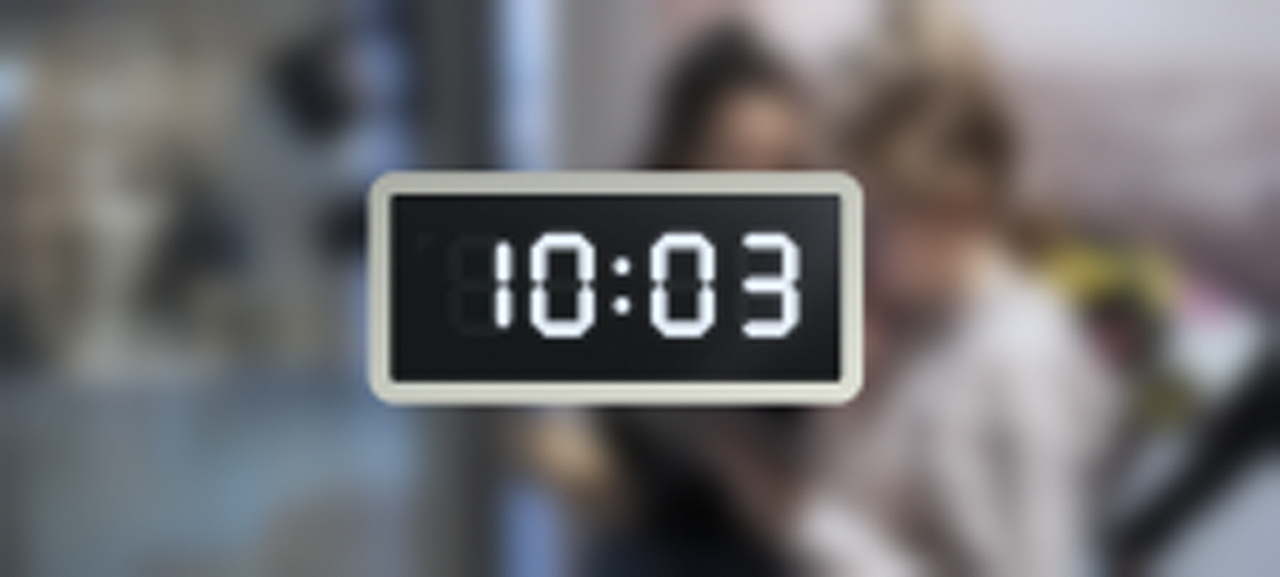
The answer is 10:03
